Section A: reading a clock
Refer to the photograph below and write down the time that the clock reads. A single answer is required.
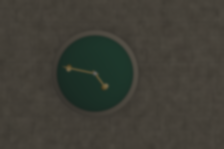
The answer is 4:47
